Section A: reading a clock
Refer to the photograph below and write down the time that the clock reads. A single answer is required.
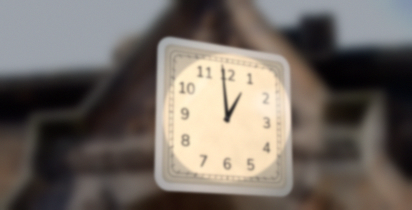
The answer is 12:59
